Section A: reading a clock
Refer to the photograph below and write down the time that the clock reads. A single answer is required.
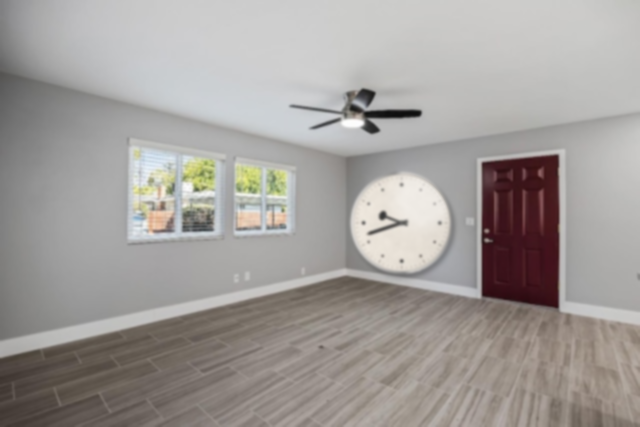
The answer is 9:42
